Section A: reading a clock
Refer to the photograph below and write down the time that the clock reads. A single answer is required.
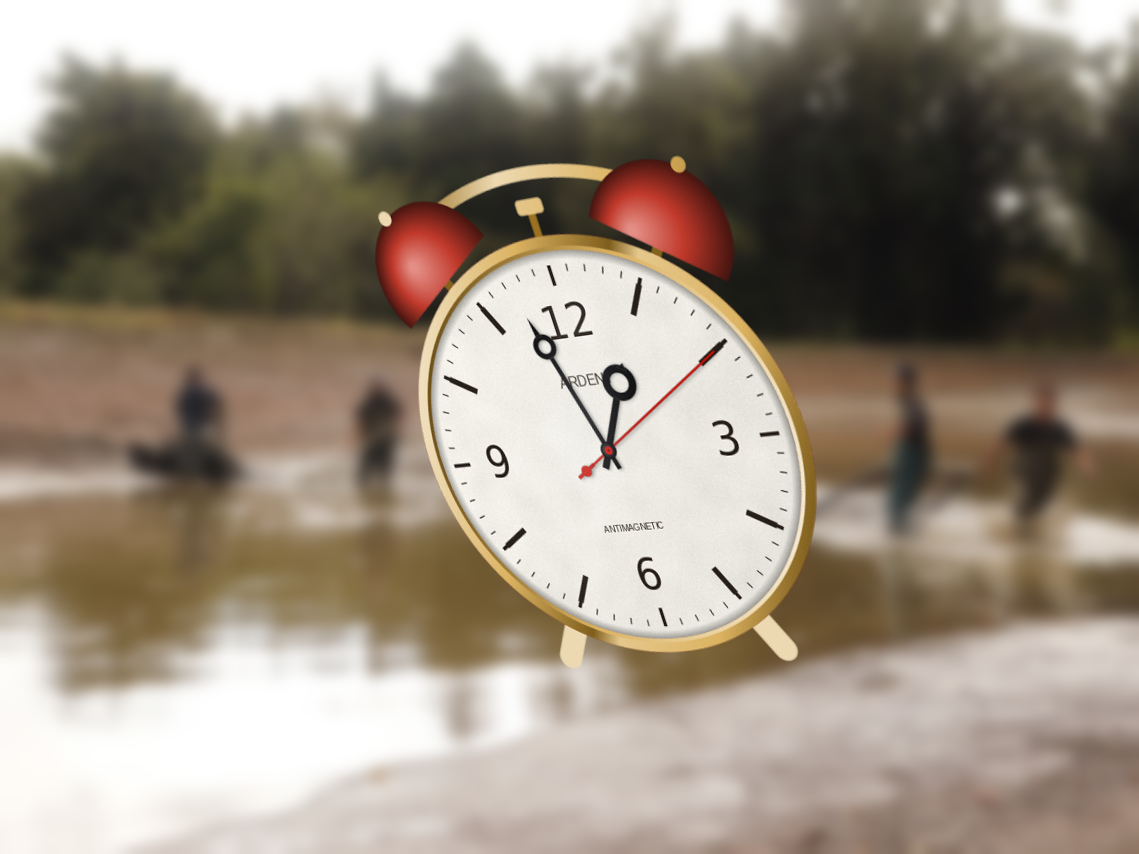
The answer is 12:57:10
